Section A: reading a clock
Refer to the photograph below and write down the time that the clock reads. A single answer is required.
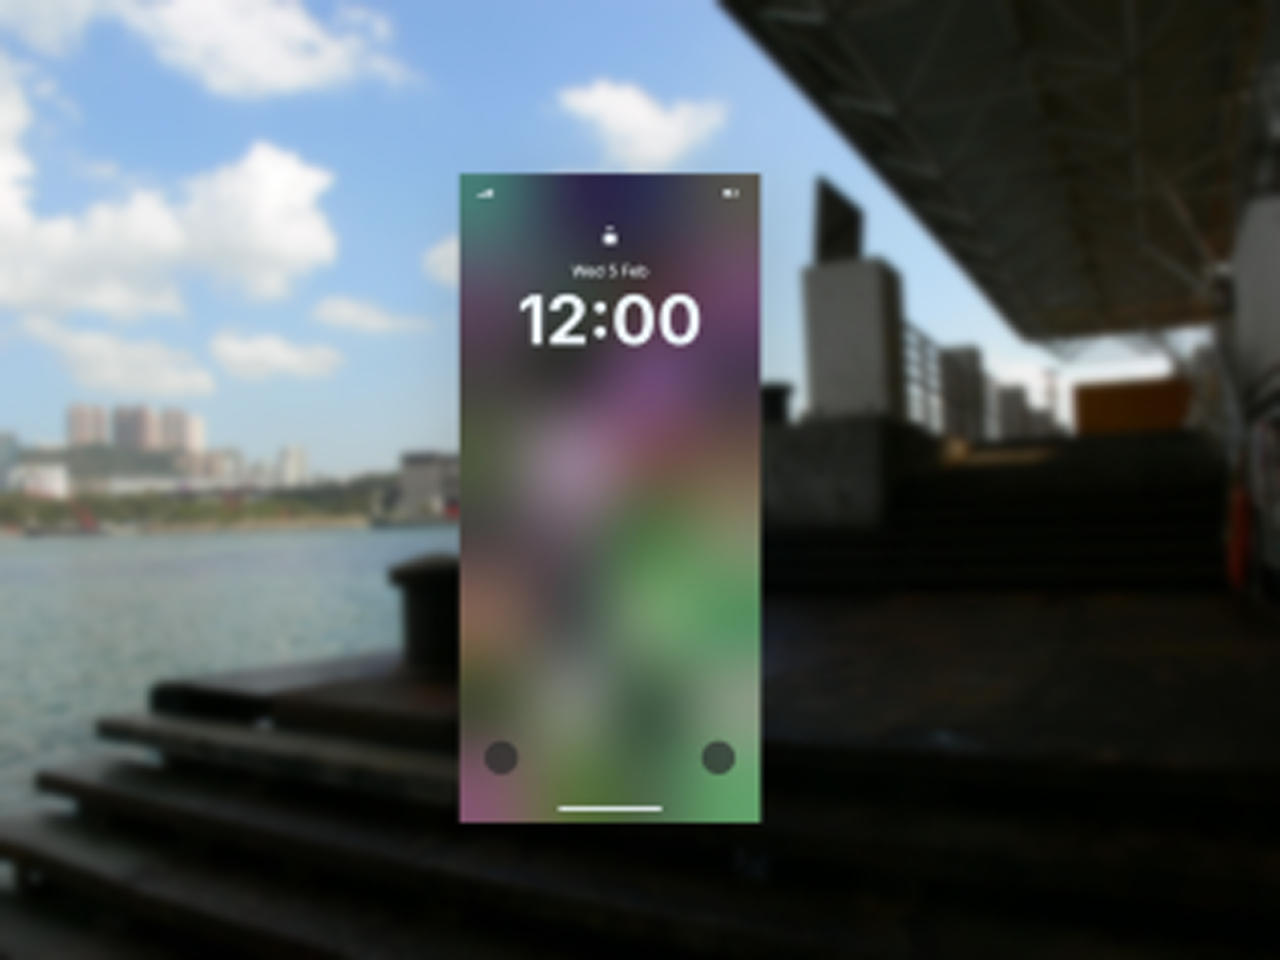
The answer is 12:00
